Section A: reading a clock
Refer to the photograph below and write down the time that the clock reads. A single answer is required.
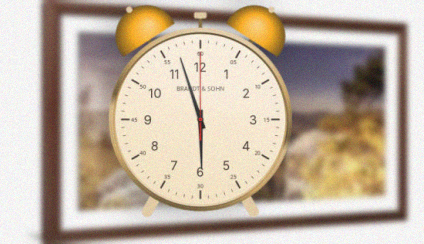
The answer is 5:57:00
